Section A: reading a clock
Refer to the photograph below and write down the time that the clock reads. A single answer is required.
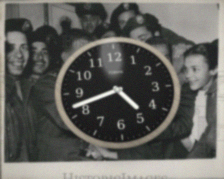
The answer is 4:42
